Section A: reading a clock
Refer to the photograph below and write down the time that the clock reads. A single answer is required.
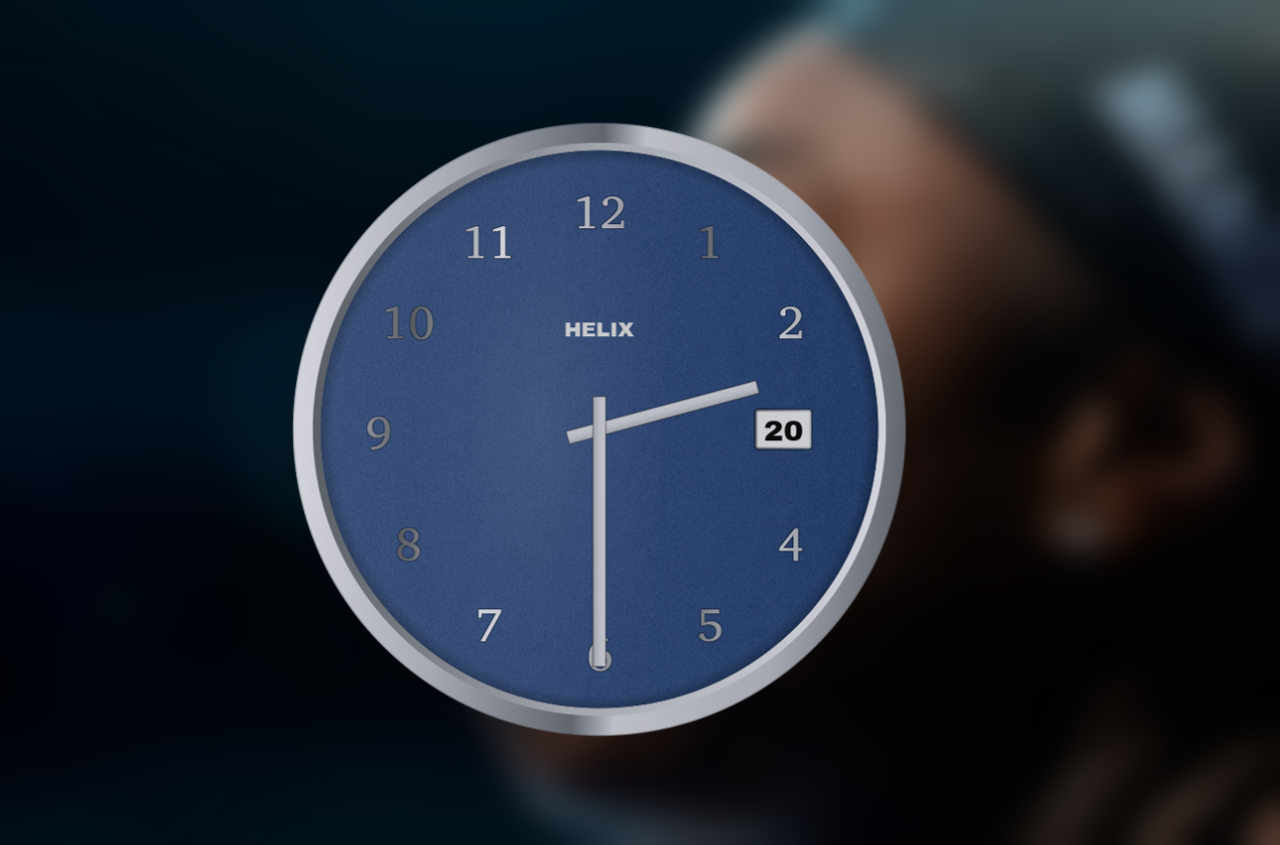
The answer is 2:30
